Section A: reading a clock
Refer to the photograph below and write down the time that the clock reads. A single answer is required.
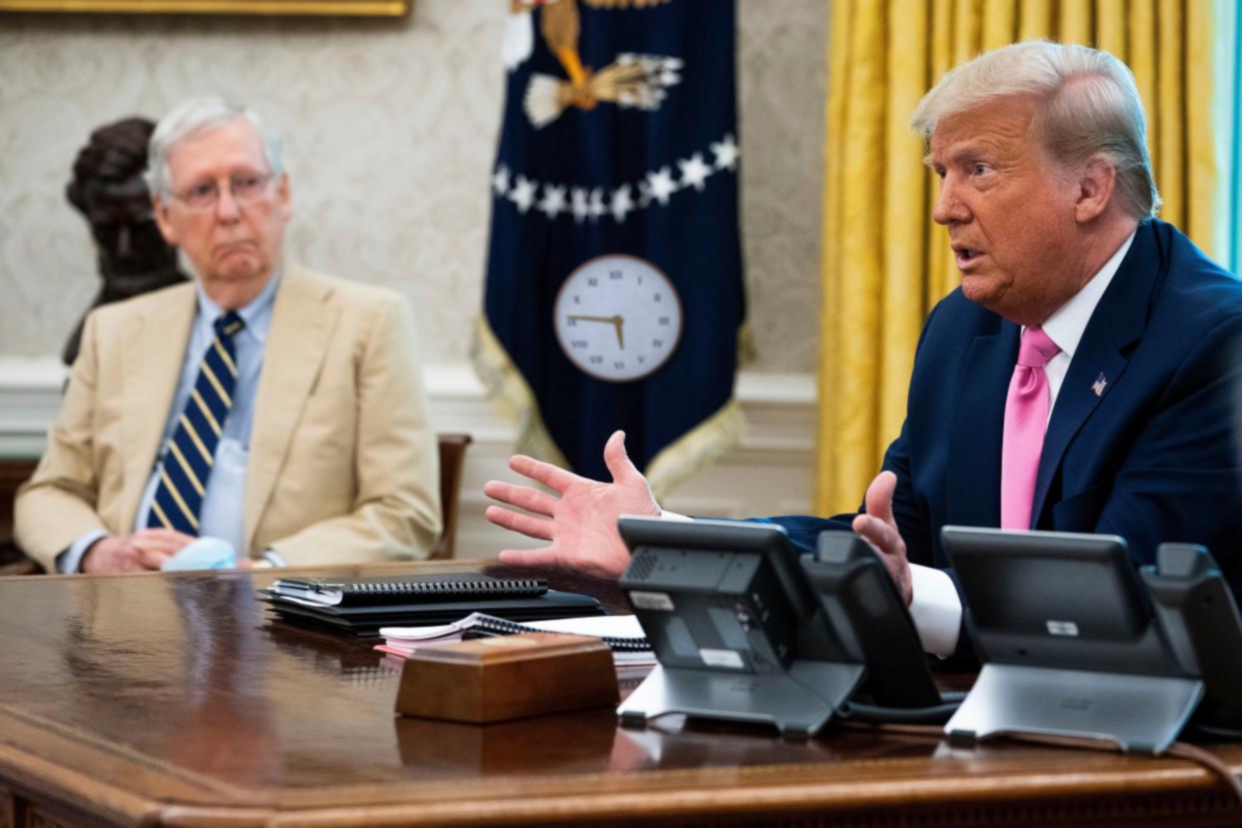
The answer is 5:46
